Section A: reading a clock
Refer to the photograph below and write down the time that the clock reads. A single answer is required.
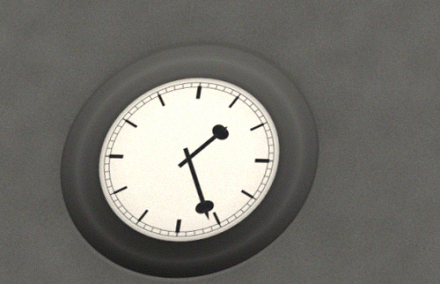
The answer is 1:26
